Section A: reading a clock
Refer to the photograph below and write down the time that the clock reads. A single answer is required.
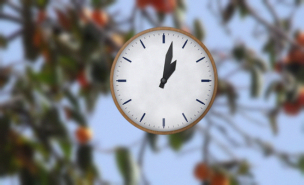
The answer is 1:02
